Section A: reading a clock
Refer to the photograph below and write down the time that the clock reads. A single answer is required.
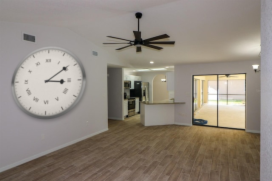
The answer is 3:09
